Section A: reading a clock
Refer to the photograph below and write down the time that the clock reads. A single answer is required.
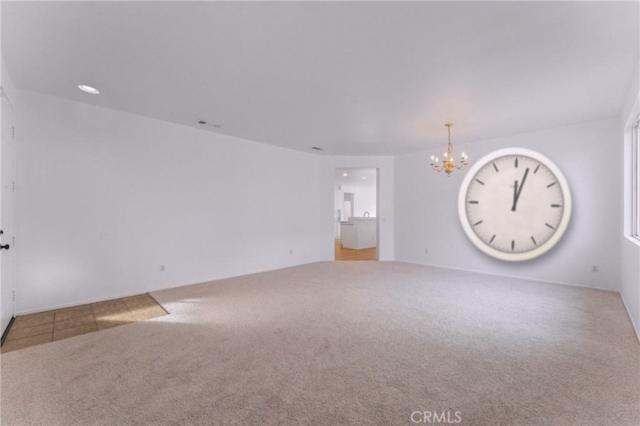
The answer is 12:03
